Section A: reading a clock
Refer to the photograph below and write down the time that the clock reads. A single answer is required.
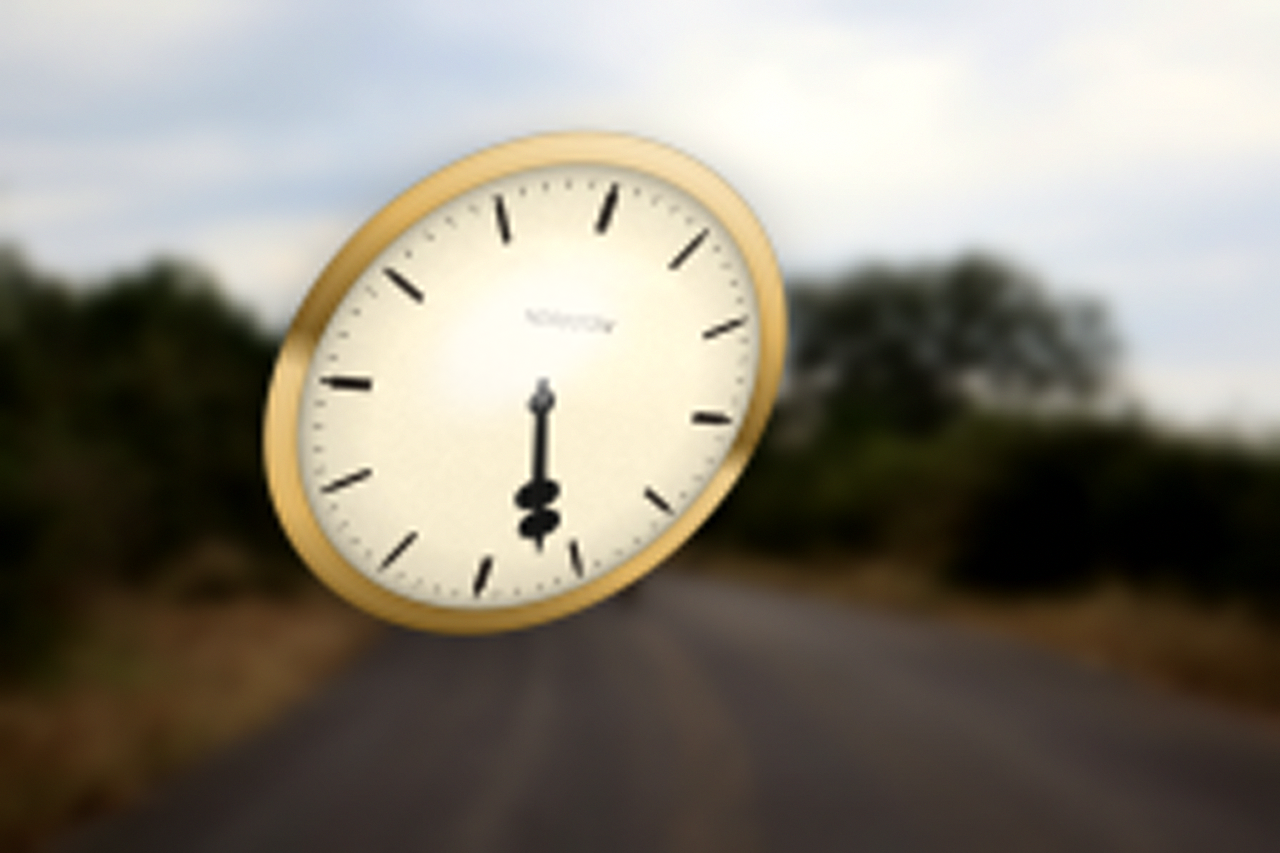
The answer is 5:27
